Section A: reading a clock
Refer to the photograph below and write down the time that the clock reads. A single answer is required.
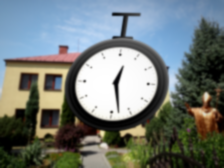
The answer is 12:28
